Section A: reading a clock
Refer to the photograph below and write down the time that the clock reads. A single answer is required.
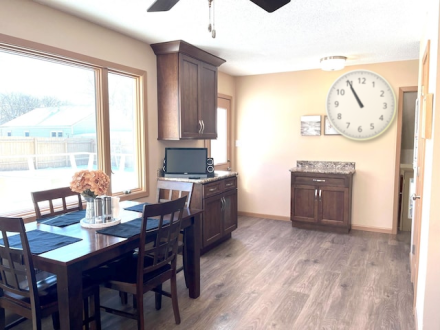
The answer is 10:55
